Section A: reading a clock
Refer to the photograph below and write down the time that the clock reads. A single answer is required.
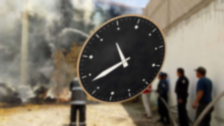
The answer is 10:38
